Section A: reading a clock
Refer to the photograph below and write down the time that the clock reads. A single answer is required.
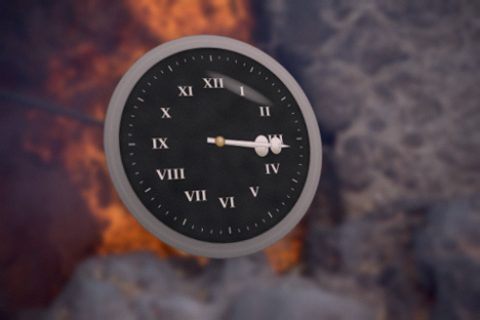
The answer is 3:16
